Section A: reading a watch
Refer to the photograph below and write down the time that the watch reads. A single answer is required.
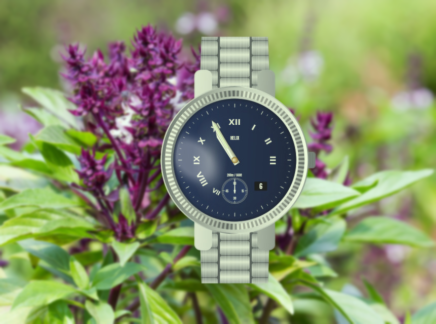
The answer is 10:55
